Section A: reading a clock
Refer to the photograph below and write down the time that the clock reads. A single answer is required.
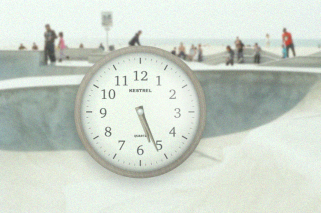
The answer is 5:26
